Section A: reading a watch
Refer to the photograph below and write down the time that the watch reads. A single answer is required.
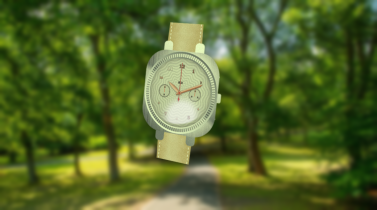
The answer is 10:11
